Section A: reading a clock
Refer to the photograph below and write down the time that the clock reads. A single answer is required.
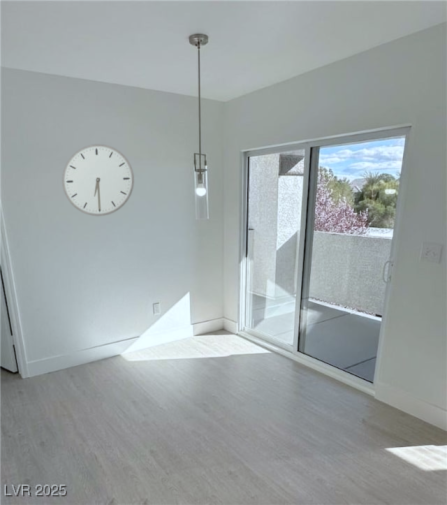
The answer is 6:30
